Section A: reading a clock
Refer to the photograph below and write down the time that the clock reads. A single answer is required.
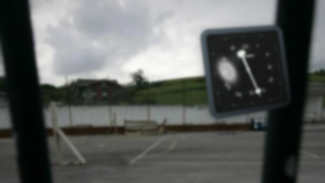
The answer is 11:27
